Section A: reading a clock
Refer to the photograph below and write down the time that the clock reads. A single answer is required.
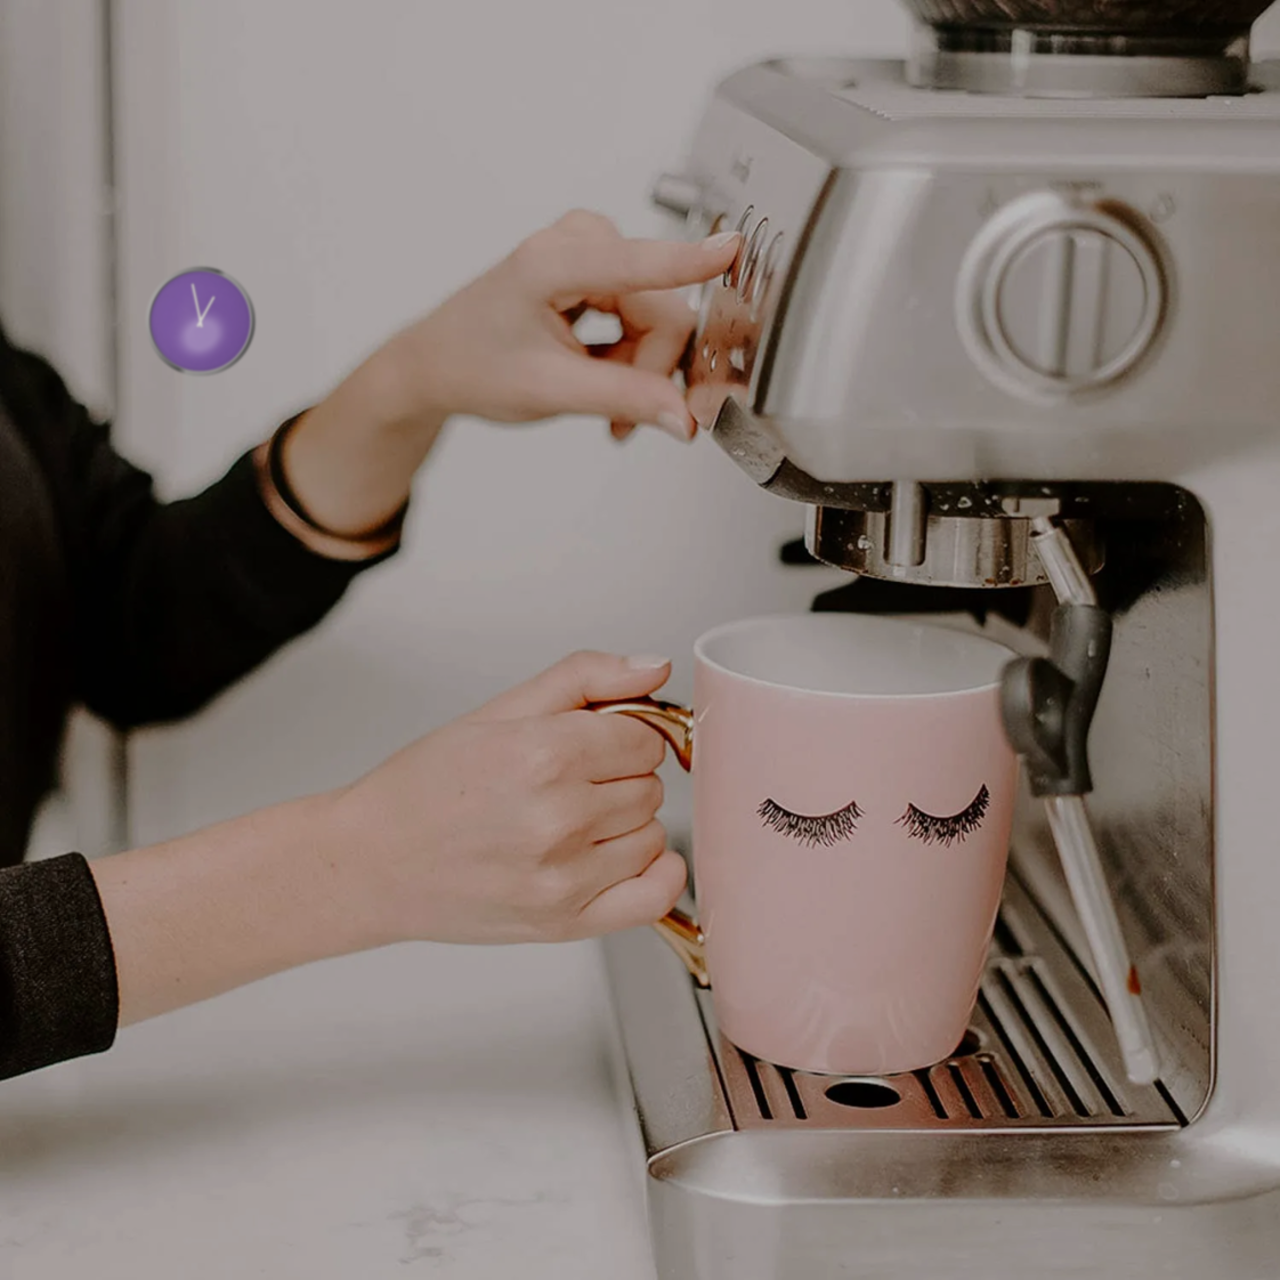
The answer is 12:58
